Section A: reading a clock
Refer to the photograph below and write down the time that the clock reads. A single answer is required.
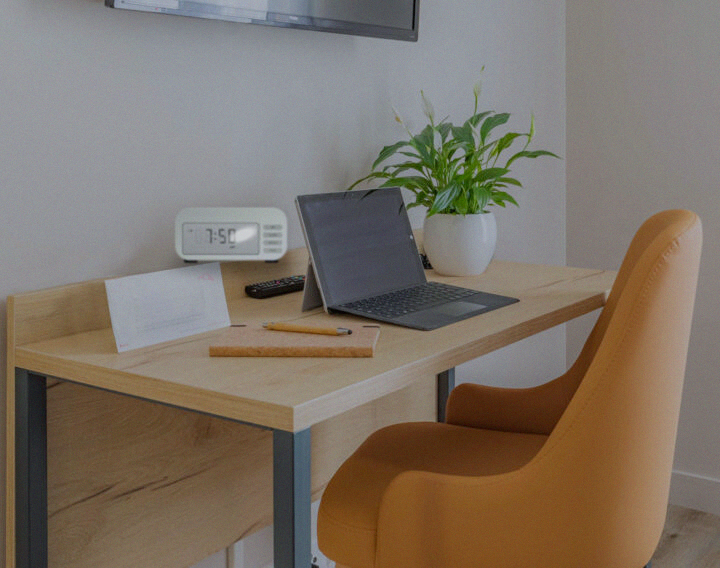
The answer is 7:50
